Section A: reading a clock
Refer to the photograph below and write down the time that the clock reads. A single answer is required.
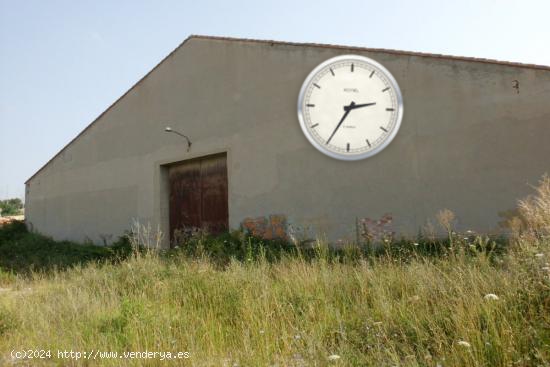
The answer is 2:35
